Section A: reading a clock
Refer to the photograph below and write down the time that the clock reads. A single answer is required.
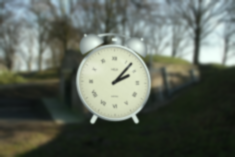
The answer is 2:07
